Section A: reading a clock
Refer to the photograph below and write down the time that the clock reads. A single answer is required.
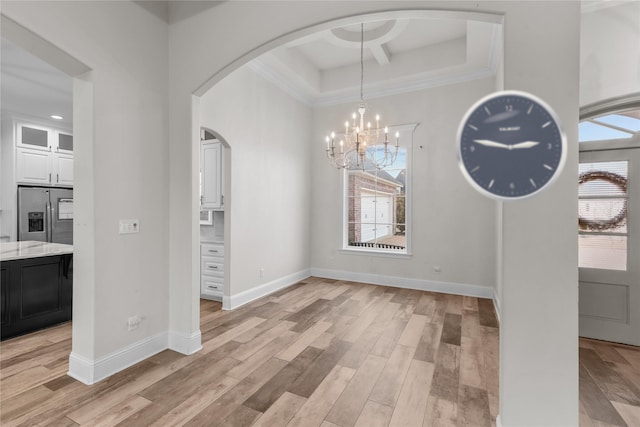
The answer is 2:47
